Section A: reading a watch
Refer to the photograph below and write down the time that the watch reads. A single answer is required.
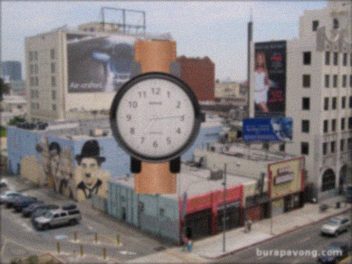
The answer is 7:14
